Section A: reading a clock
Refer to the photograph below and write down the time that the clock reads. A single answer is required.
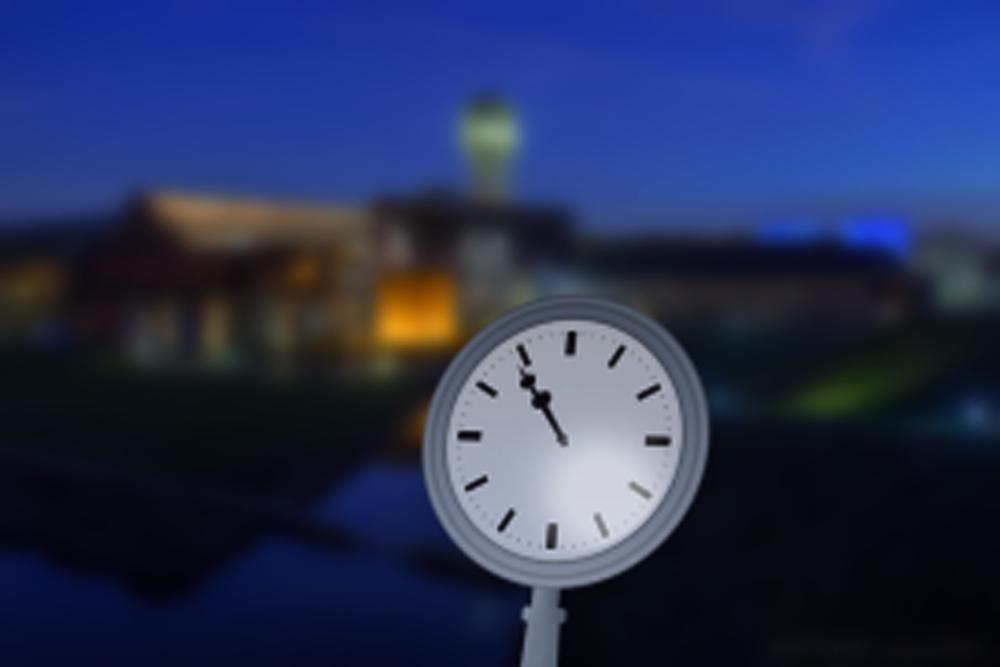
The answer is 10:54
